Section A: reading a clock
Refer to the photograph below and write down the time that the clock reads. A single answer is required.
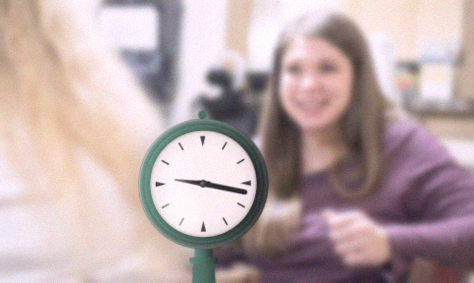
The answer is 9:17
